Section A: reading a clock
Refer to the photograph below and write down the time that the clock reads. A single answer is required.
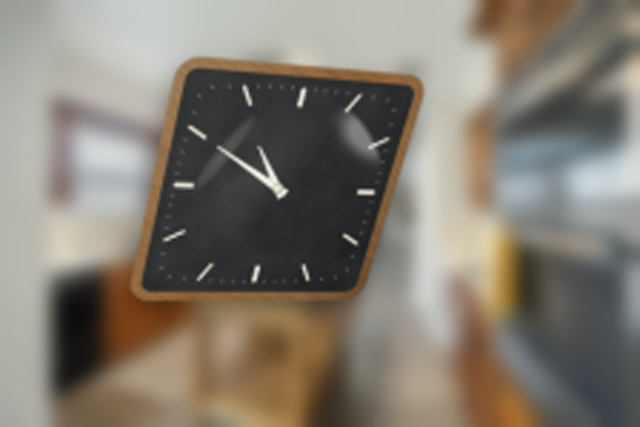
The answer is 10:50
